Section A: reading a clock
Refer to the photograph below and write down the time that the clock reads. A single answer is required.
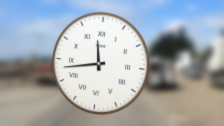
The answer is 11:43
